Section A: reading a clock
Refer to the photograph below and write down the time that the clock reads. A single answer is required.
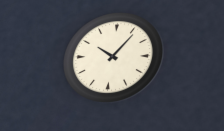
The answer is 10:06
